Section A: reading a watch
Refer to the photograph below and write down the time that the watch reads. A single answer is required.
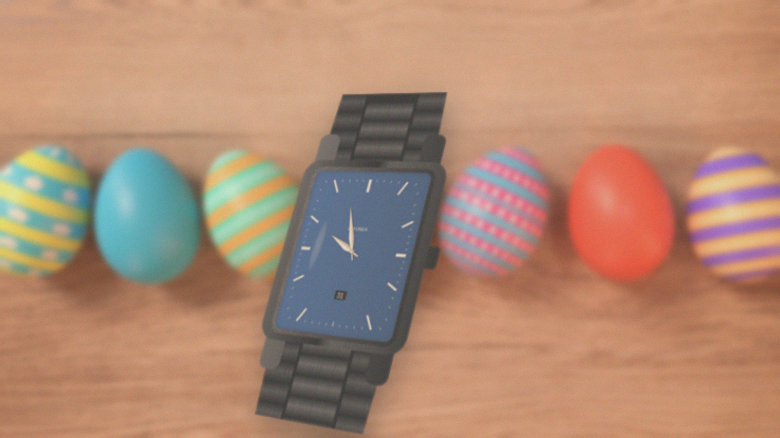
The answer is 9:57
